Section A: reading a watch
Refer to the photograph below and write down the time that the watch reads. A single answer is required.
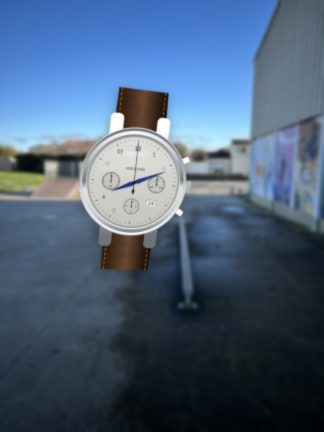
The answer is 8:11
